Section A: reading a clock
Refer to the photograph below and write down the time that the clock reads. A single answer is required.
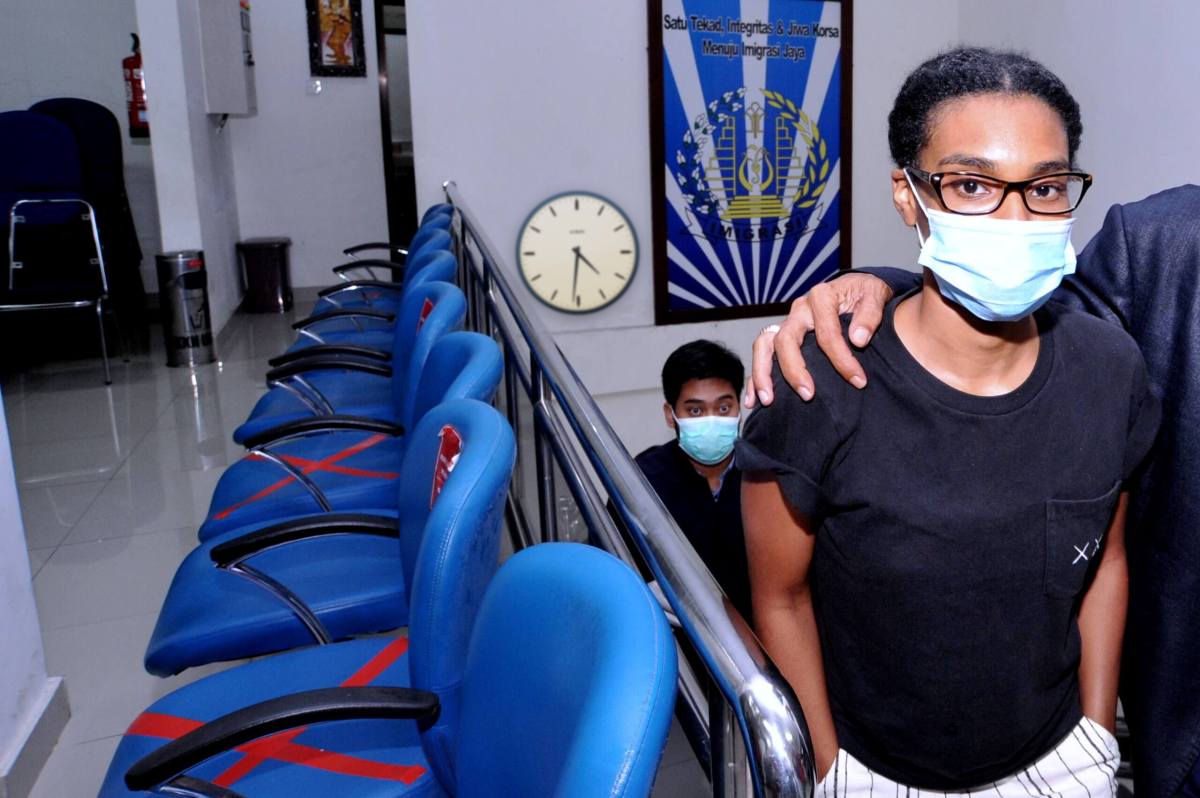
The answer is 4:31
